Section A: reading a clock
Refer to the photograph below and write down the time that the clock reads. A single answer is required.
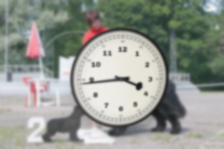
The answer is 3:44
